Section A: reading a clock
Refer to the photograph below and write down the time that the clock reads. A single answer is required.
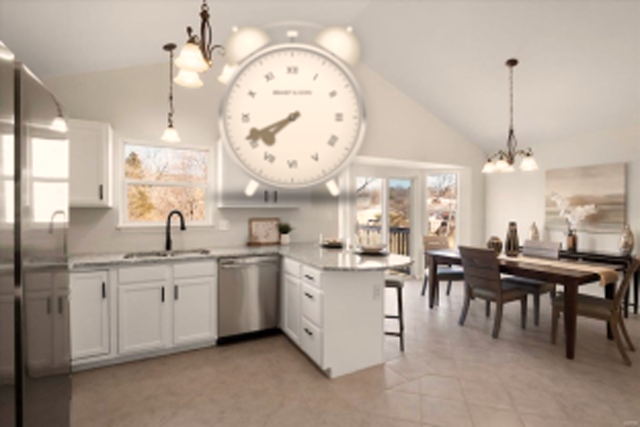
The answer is 7:41
